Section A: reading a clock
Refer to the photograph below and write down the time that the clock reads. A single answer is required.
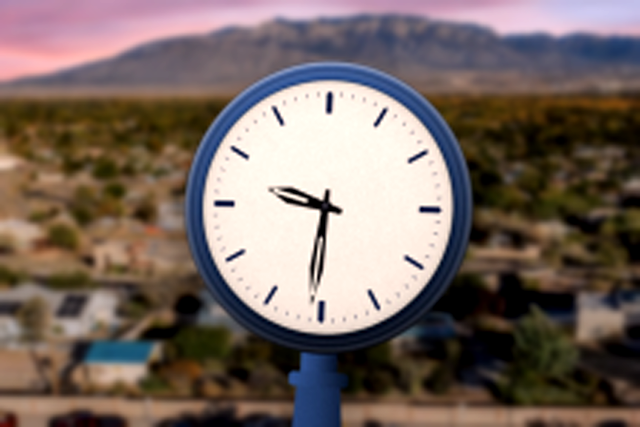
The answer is 9:31
